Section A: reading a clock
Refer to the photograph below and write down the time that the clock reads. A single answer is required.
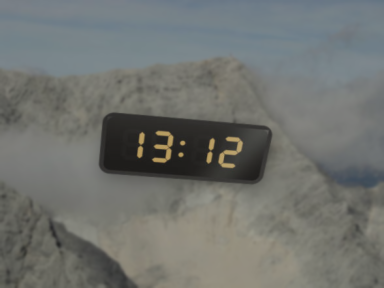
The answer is 13:12
